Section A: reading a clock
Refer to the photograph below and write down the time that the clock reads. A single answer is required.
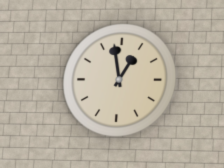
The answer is 12:58
